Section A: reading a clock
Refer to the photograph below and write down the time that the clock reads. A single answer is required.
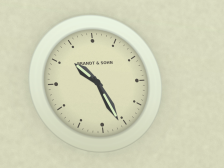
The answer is 10:26
